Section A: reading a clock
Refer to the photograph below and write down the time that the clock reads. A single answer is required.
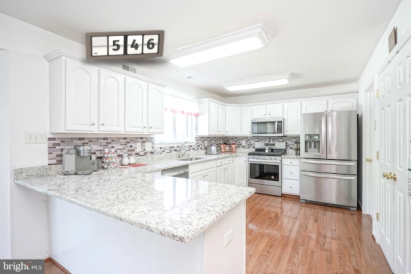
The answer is 5:46
